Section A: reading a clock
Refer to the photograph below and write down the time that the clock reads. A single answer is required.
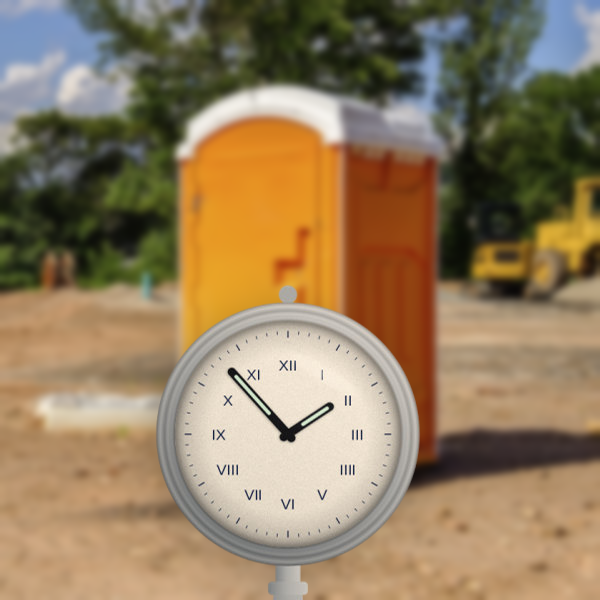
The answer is 1:53
